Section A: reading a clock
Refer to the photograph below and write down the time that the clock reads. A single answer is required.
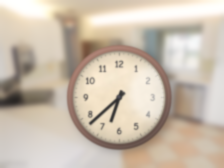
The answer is 6:38
